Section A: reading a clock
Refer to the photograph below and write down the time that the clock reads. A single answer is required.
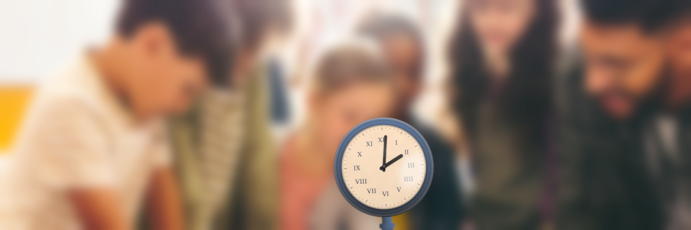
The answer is 2:01
